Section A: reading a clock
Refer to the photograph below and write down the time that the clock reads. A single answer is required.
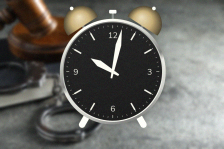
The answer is 10:02
